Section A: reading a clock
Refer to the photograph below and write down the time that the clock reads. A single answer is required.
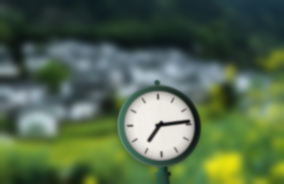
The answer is 7:14
